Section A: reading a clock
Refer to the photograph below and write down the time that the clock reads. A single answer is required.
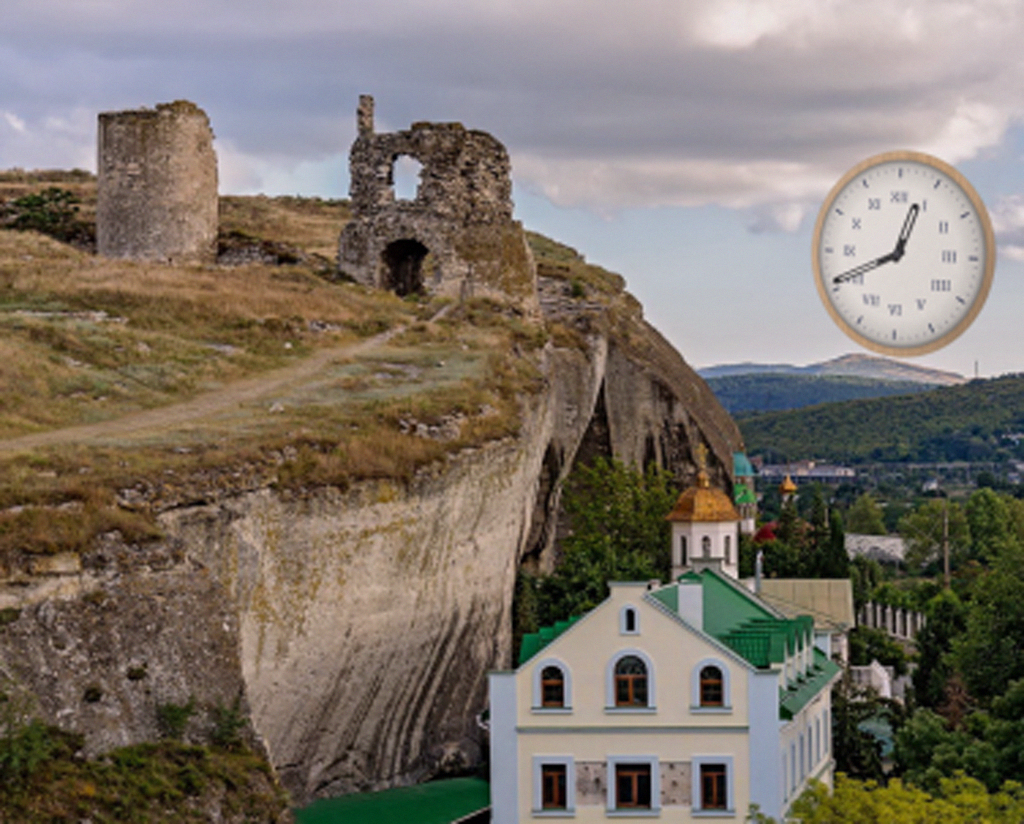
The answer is 12:41
